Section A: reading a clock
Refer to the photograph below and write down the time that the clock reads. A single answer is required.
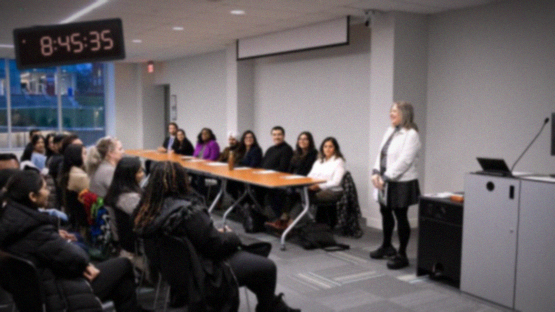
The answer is 8:45:35
